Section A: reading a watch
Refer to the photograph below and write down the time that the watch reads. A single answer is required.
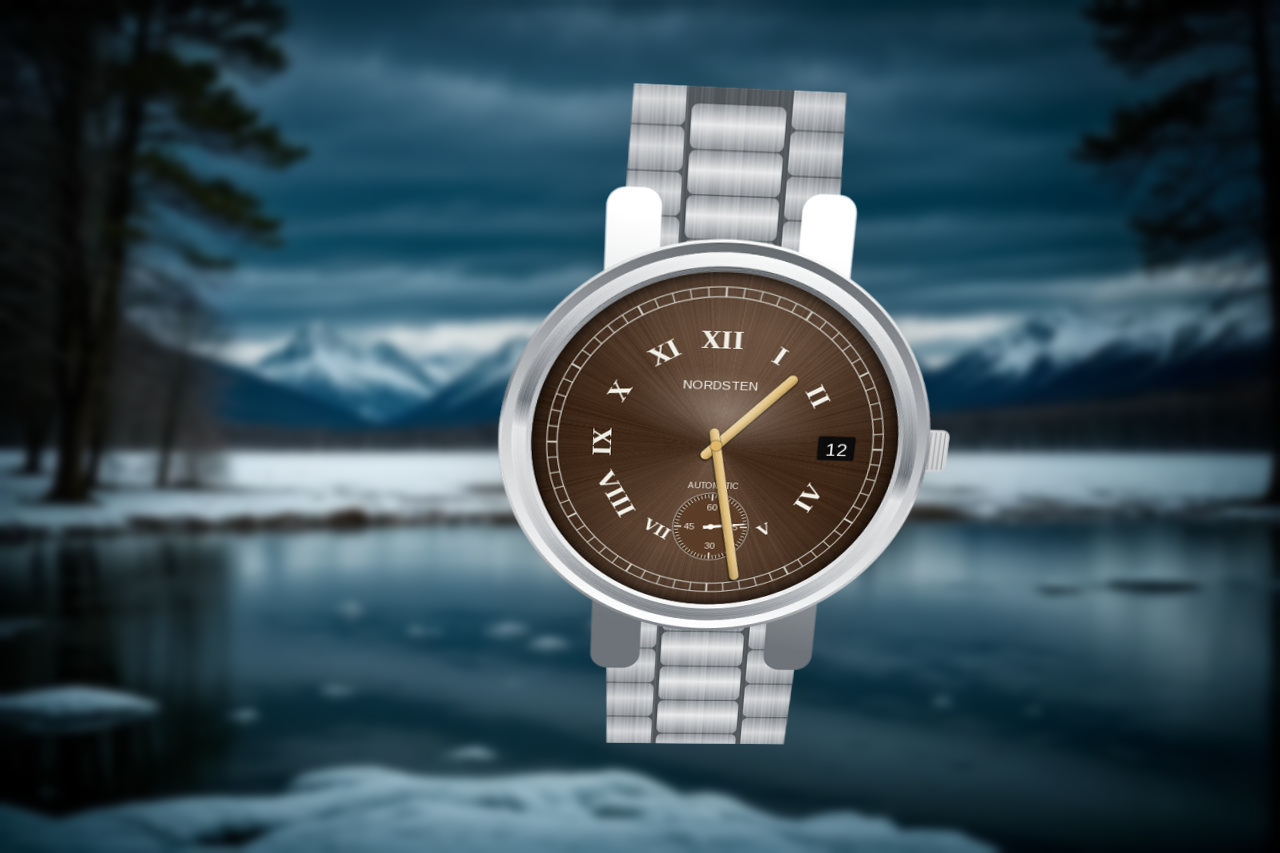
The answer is 1:28:14
